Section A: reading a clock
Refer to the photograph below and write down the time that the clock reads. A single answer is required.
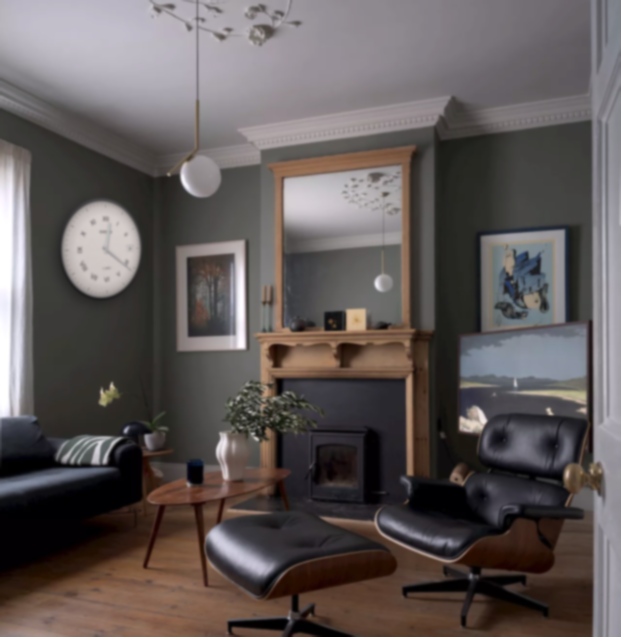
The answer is 12:21
